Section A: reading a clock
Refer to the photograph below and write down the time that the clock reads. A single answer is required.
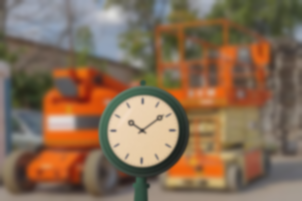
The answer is 10:09
